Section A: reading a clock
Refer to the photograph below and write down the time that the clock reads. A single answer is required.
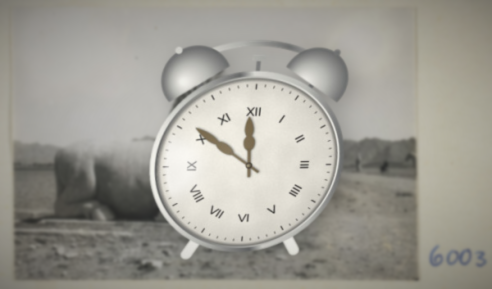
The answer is 11:51
